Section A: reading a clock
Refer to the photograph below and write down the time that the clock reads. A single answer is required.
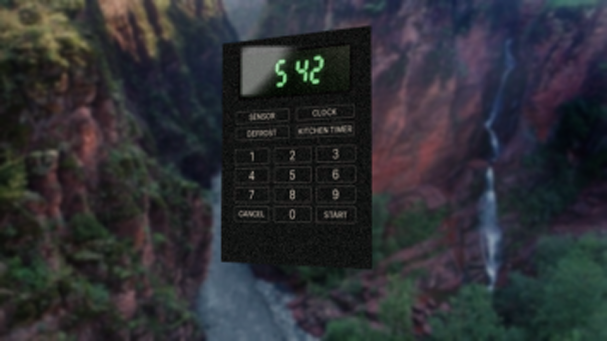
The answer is 5:42
